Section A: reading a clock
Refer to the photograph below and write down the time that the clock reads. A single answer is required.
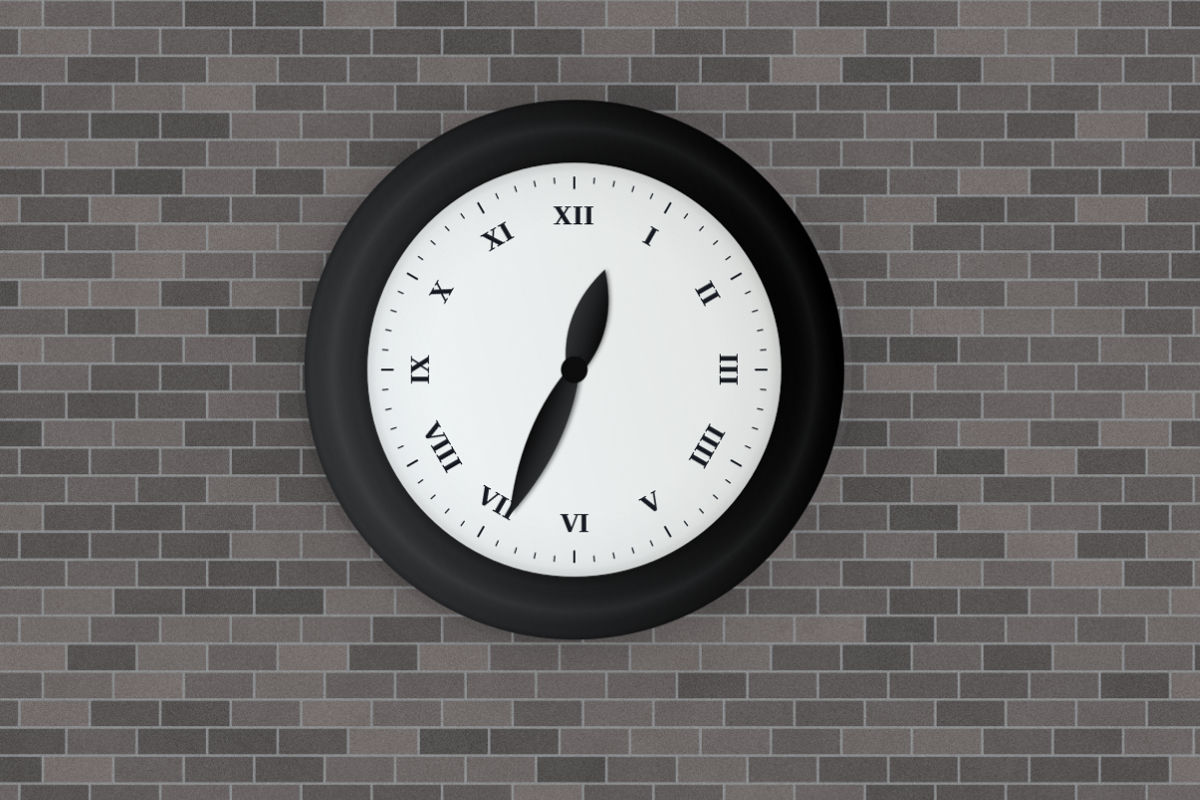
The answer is 12:34
